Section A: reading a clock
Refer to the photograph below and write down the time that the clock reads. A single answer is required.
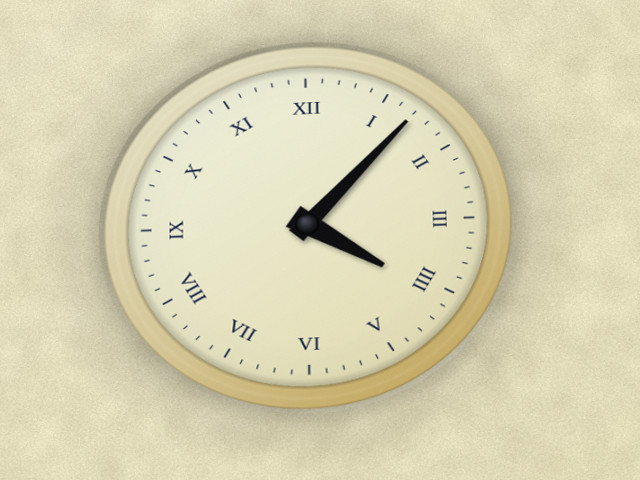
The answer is 4:07
